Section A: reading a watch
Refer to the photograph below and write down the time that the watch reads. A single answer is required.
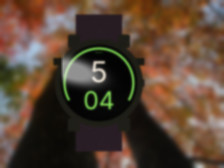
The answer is 5:04
